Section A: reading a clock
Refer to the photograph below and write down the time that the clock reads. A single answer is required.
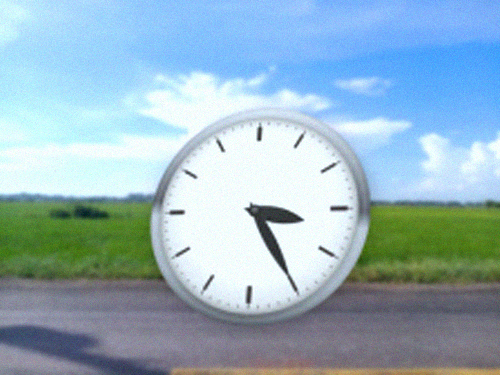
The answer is 3:25
